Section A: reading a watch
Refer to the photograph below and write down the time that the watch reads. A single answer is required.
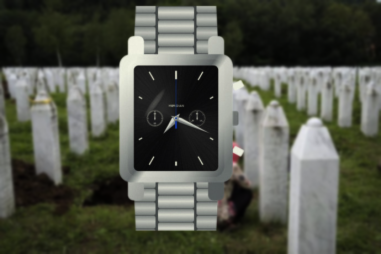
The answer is 7:19
